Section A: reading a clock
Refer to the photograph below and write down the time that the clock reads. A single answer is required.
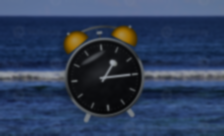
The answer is 1:15
